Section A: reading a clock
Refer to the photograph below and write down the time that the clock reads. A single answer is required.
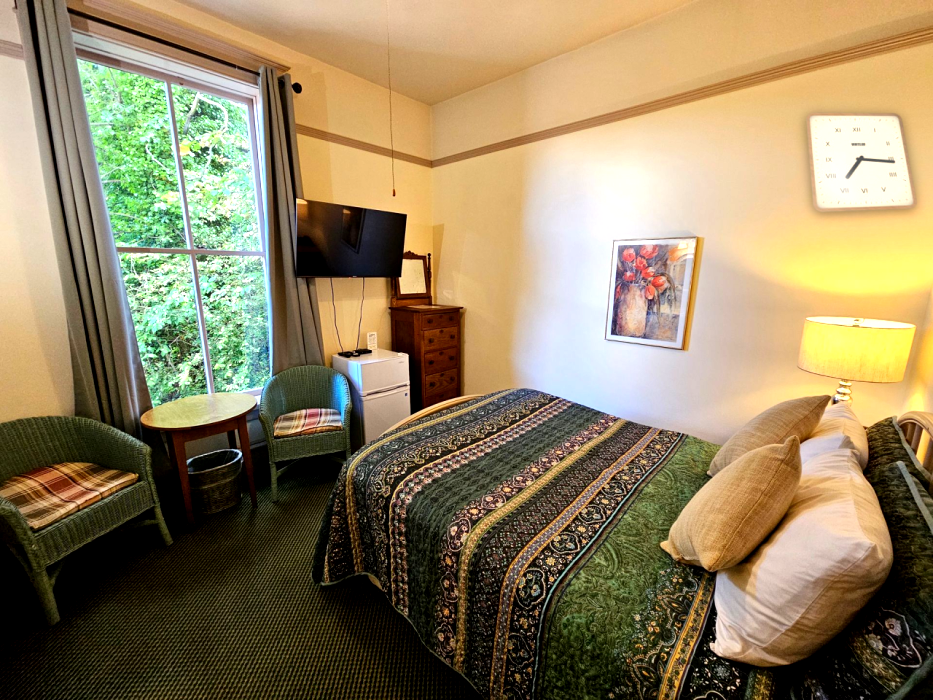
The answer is 7:16
